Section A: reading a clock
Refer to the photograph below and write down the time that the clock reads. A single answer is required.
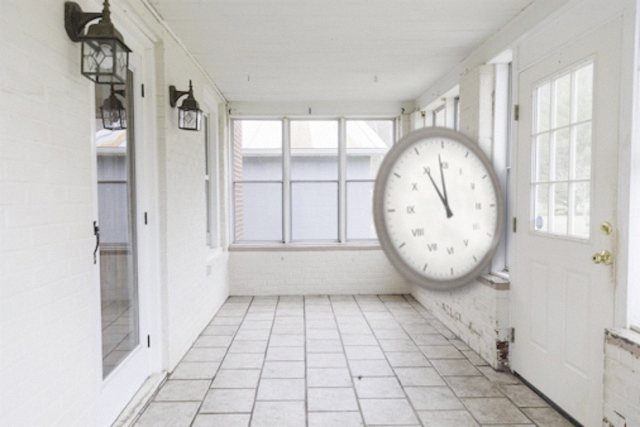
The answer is 10:59
